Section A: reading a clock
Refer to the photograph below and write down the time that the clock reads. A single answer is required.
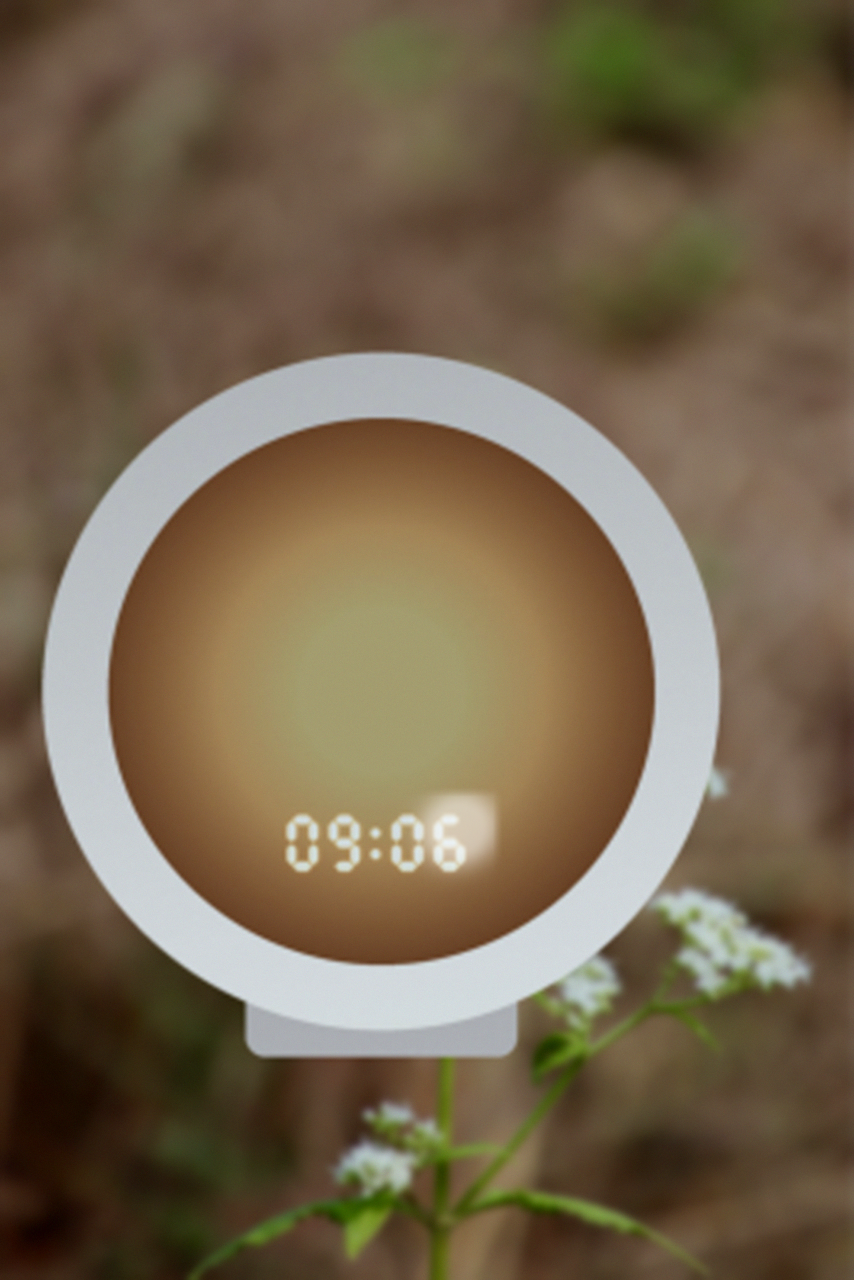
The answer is 9:06
